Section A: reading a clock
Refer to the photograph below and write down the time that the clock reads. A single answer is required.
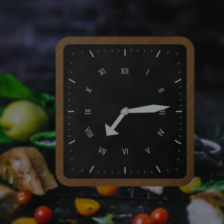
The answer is 7:14
